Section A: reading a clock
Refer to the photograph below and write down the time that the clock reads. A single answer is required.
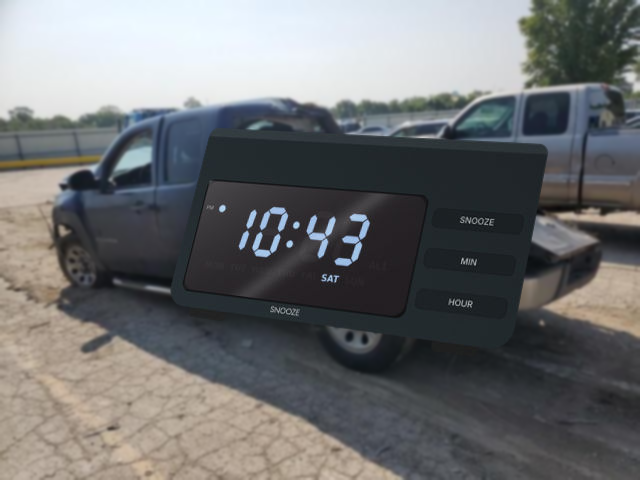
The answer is 10:43
